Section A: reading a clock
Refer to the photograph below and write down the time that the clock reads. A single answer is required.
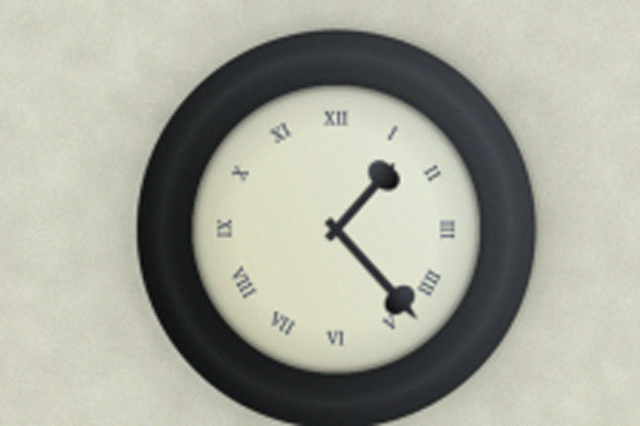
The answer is 1:23
